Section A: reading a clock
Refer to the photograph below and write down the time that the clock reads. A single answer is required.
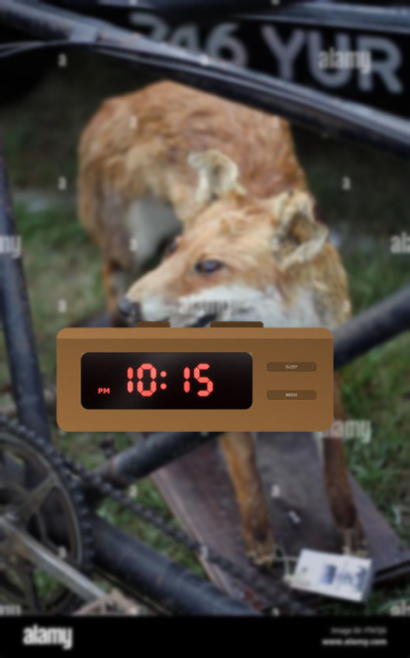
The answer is 10:15
